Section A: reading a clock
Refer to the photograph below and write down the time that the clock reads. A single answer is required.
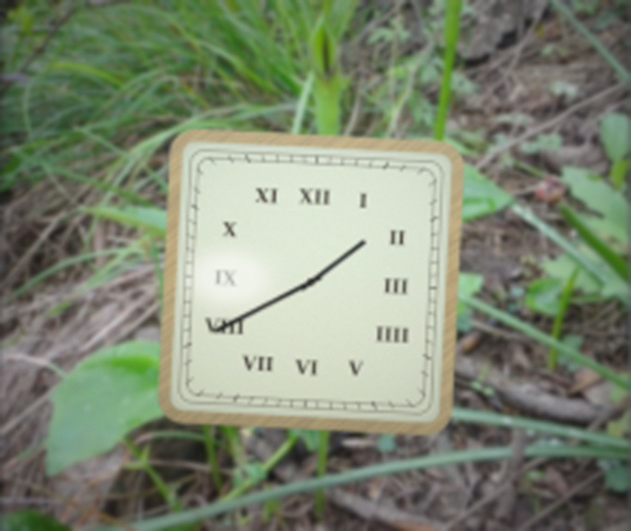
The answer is 1:40
